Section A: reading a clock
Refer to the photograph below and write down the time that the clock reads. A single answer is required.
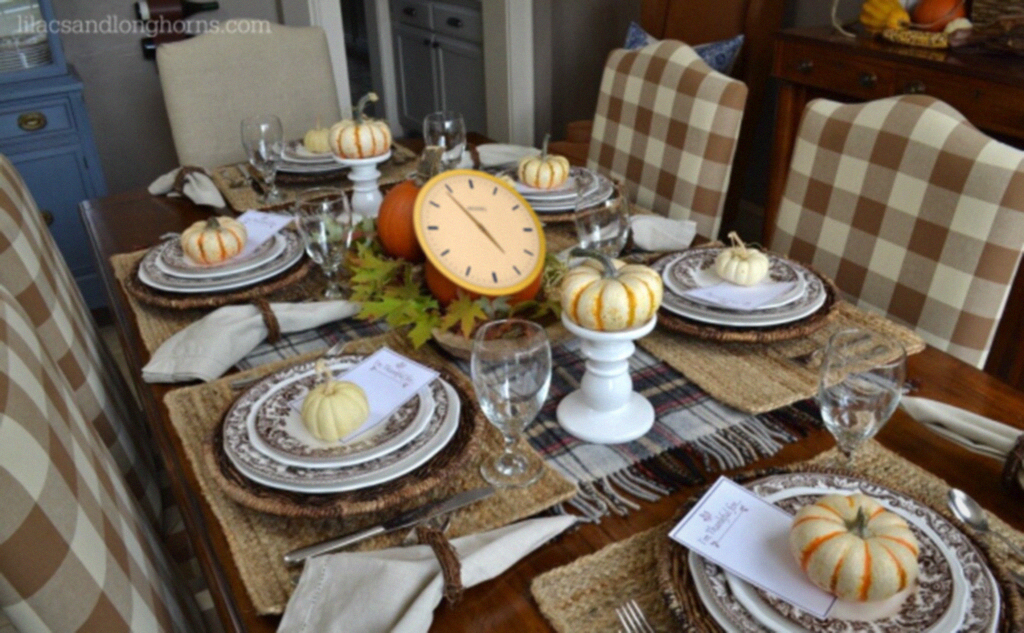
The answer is 4:54
